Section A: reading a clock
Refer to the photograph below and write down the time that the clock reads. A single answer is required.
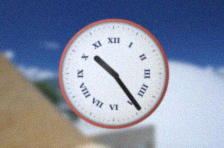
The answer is 10:24
